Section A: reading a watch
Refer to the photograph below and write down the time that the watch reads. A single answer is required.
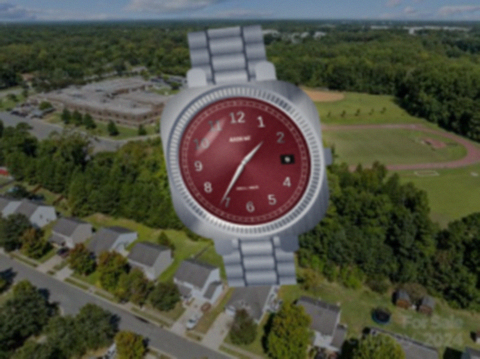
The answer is 1:36
